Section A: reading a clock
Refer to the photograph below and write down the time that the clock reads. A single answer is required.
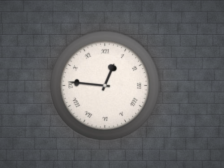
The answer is 12:46
